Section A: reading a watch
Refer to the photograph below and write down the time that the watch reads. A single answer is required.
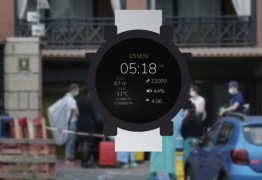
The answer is 5:18
